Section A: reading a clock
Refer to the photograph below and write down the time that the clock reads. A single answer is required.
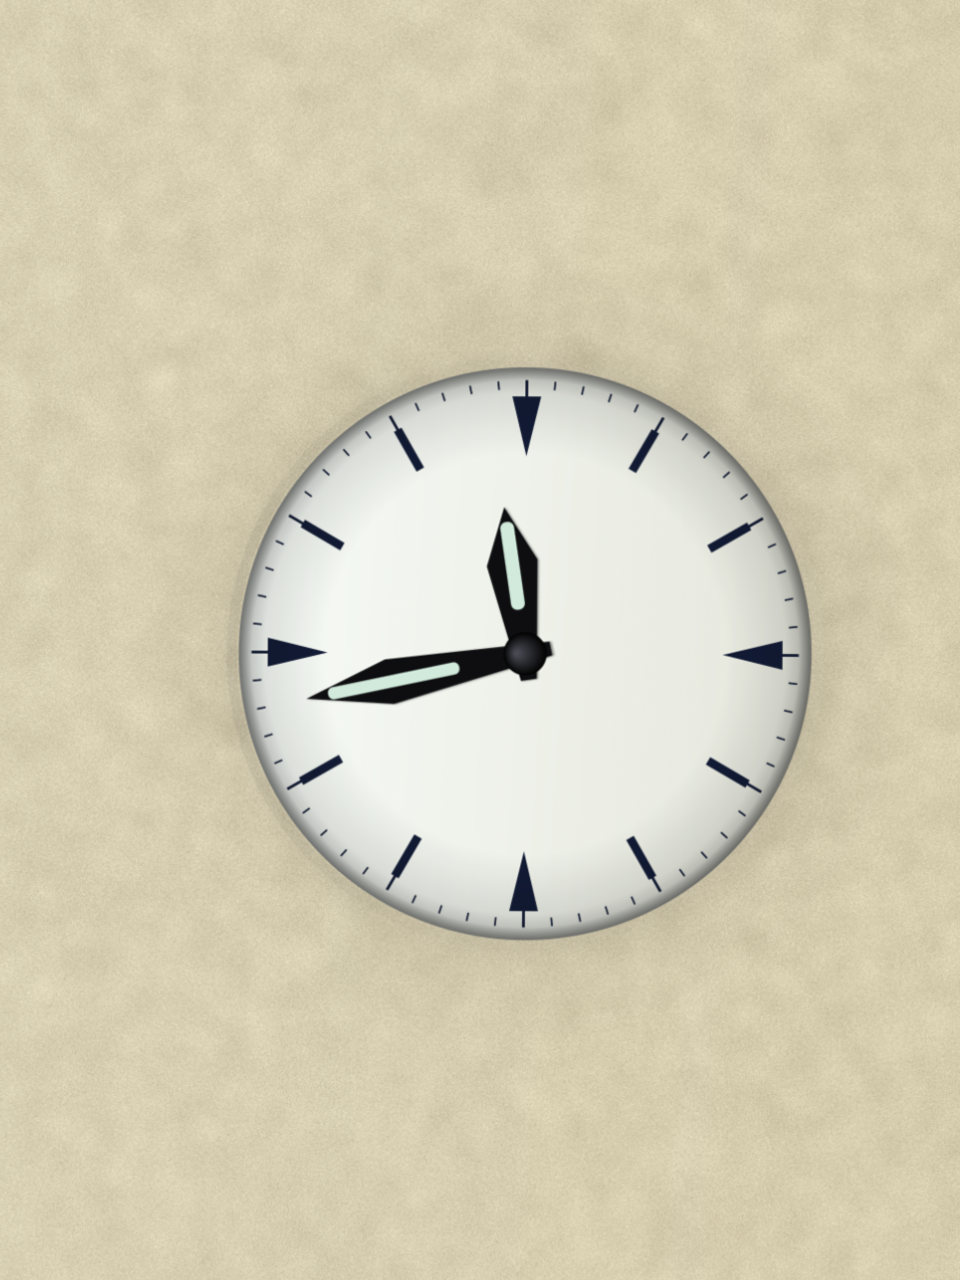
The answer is 11:43
